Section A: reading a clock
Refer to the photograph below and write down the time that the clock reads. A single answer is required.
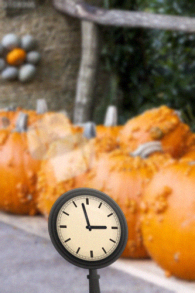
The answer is 2:58
